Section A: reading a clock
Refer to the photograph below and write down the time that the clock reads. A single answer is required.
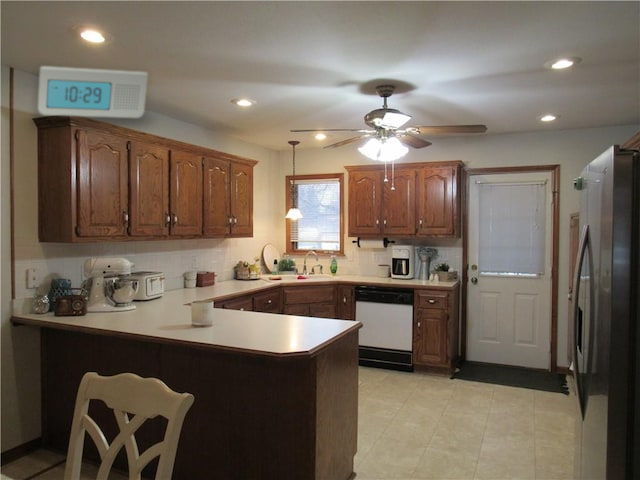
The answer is 10:29
